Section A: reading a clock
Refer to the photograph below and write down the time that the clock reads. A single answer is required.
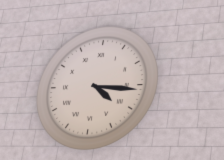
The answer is 4:16
